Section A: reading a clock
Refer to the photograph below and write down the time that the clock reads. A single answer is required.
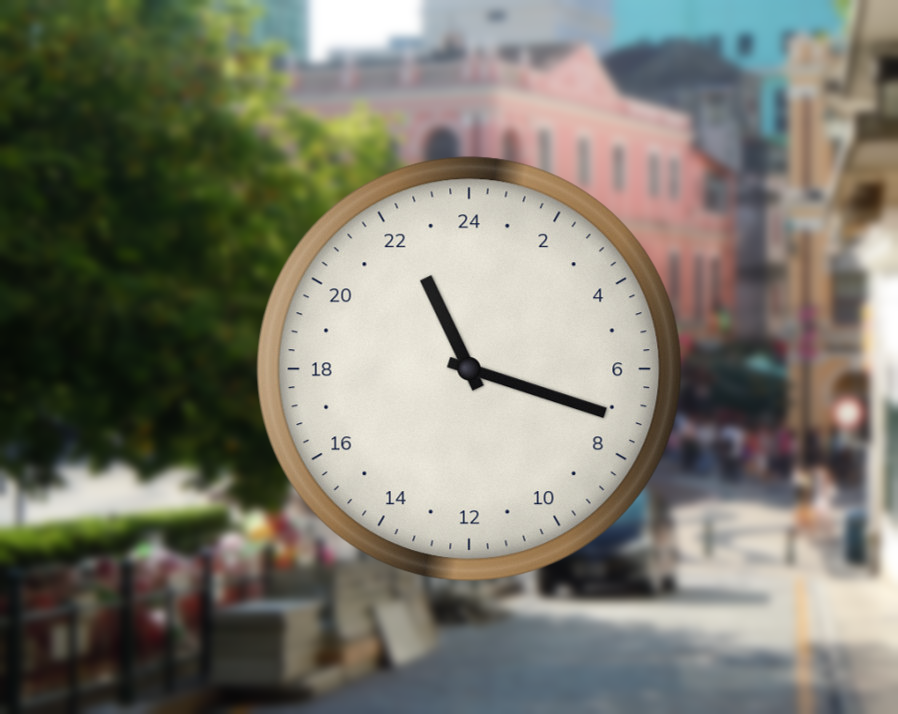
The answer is 22:18
